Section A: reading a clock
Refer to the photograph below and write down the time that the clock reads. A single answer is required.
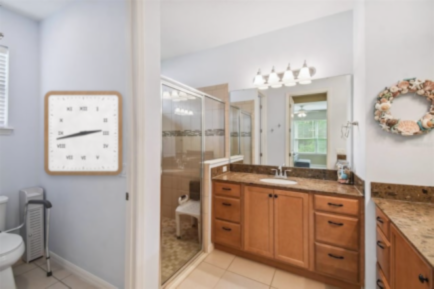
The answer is 2:43
